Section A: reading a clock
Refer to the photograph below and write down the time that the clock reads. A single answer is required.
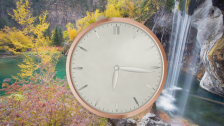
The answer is 6:16
